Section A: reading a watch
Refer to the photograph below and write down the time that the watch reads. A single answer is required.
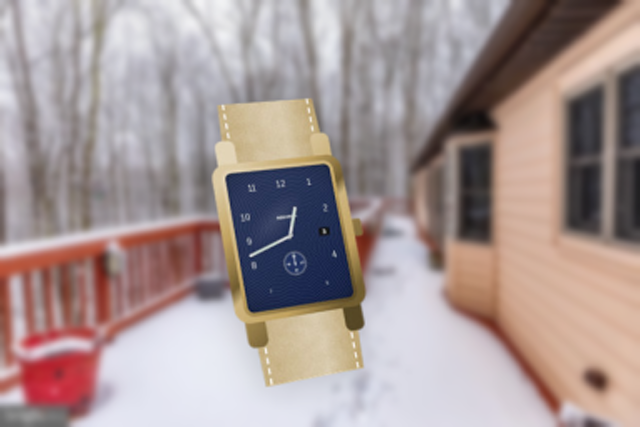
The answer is 12:42
